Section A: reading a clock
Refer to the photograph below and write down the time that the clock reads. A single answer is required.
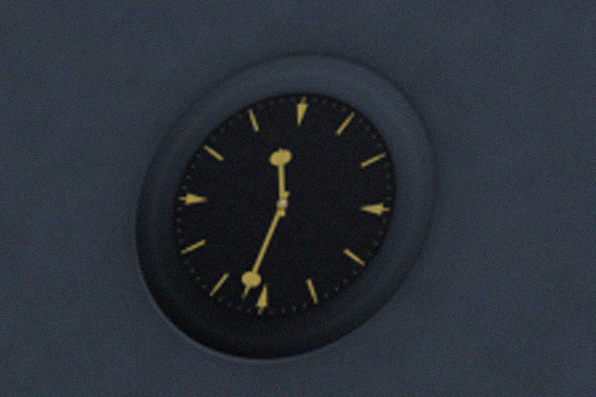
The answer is 11:32
